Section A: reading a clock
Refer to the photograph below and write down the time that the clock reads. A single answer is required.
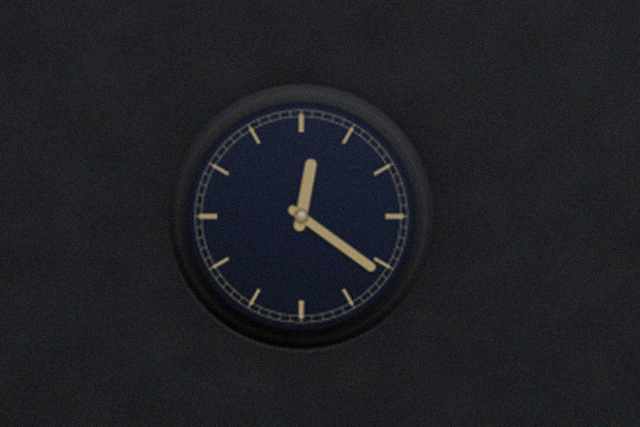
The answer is 12:21
